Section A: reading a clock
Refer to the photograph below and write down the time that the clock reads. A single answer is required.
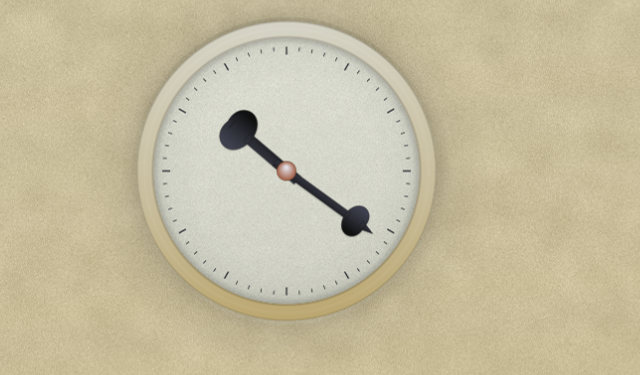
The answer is 10:21
